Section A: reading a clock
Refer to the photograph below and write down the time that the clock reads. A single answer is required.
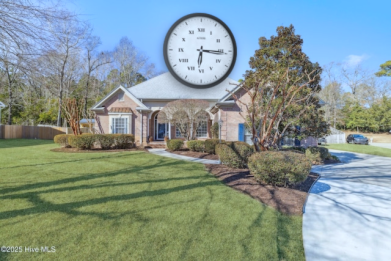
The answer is 6:16
